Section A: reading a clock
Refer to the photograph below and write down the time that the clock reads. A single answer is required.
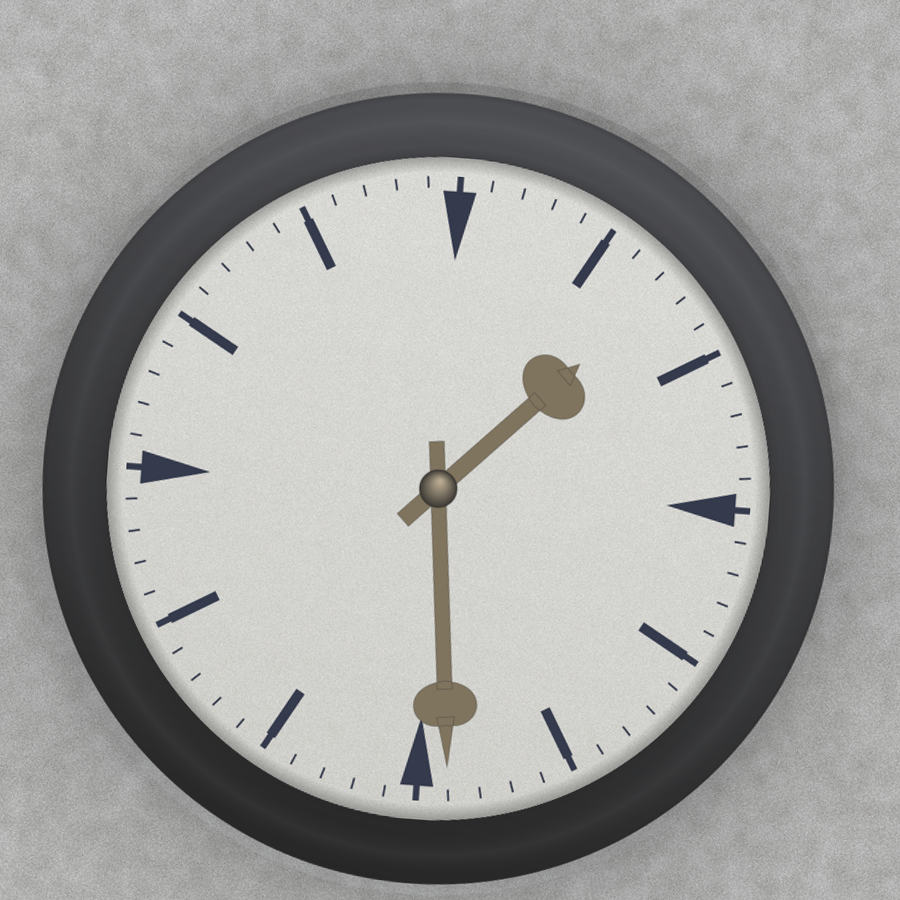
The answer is 1:29
